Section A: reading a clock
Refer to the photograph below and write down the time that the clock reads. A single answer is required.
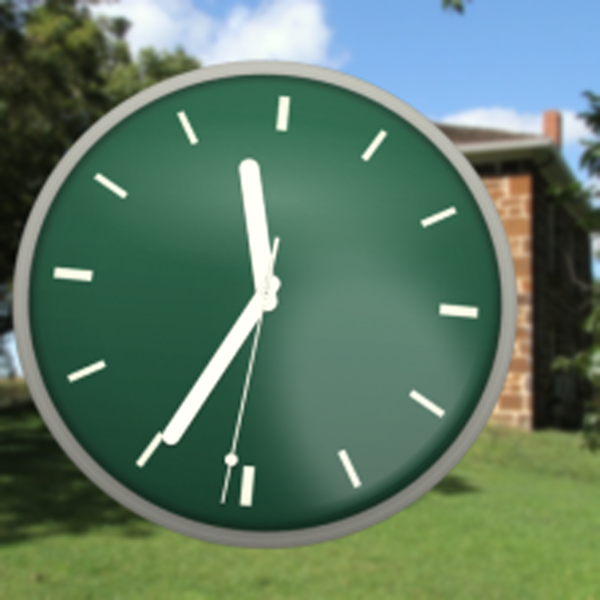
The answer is 11:34:31
